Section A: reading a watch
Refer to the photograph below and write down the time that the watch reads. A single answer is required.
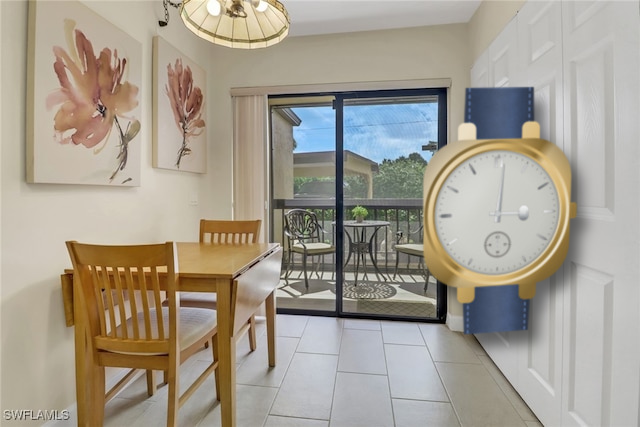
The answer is 3:01
